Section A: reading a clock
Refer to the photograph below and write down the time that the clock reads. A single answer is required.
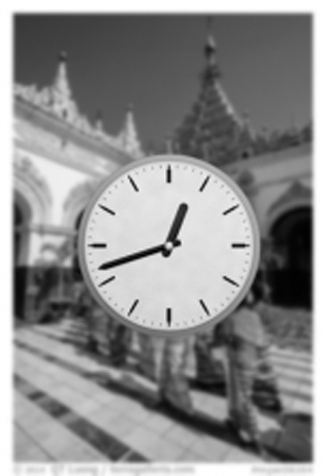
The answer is 12:42
